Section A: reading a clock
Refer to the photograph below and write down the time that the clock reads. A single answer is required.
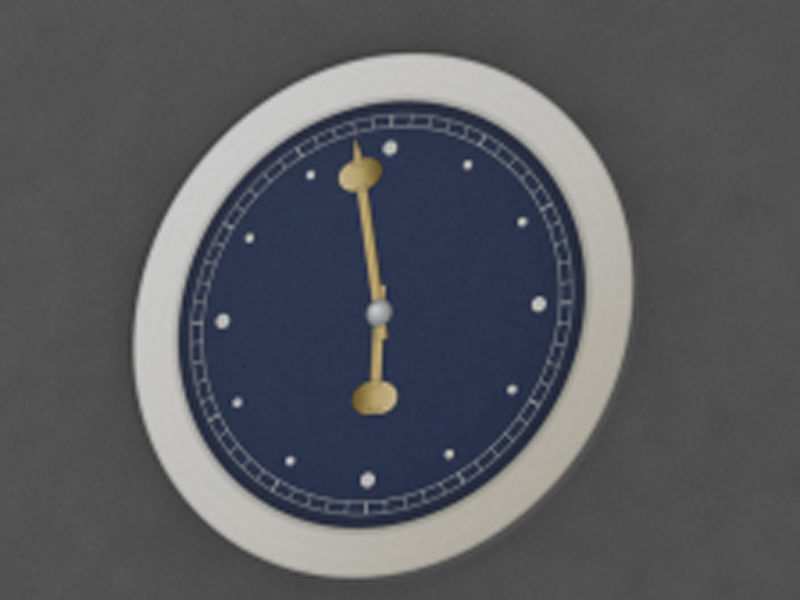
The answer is 5:58
